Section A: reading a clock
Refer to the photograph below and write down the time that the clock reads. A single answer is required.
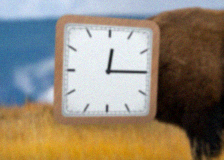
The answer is 12:15
